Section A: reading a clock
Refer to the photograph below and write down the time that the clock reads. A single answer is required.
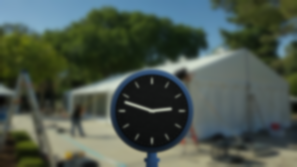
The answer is 2:48
